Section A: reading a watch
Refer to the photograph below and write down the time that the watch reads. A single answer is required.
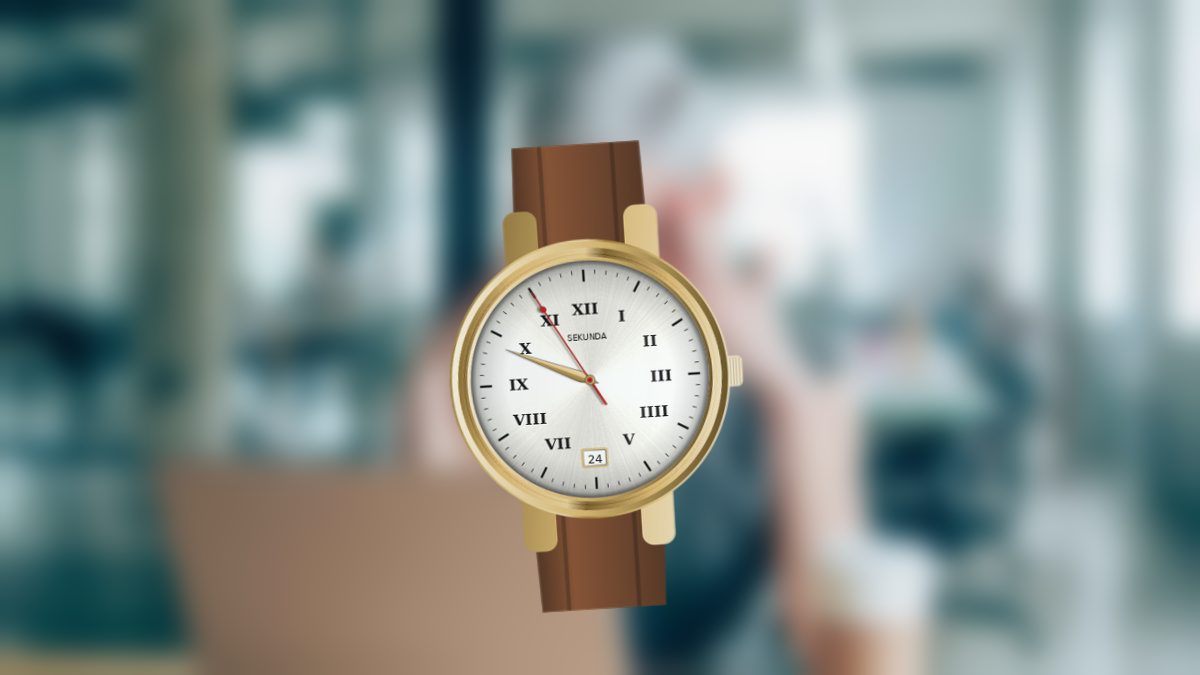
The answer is 9:48:55
